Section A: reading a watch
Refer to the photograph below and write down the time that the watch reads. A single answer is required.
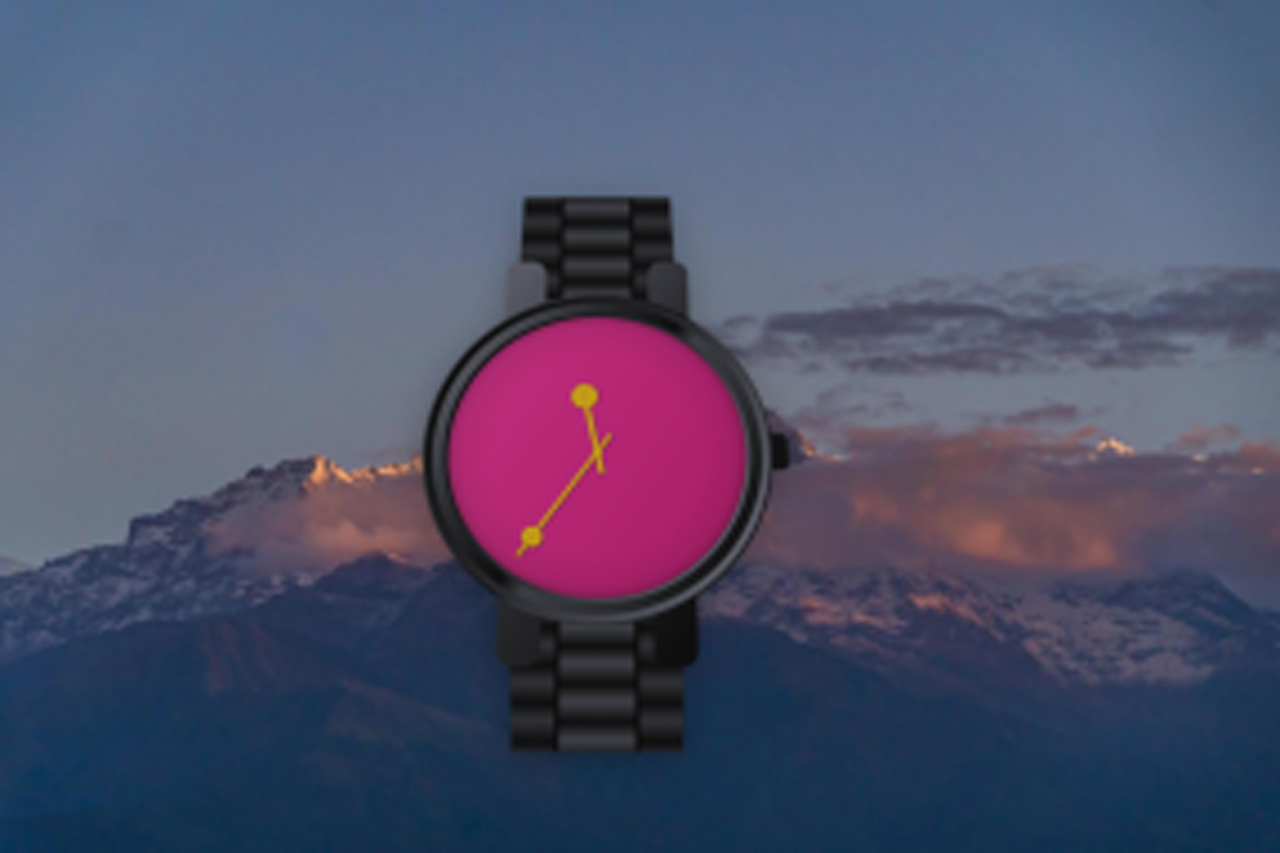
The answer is 11:36
